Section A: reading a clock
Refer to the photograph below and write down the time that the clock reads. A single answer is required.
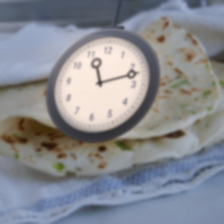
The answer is 11:12
